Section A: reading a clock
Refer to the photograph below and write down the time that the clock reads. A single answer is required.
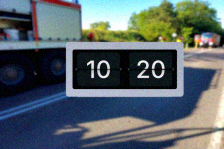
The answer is 10:20
